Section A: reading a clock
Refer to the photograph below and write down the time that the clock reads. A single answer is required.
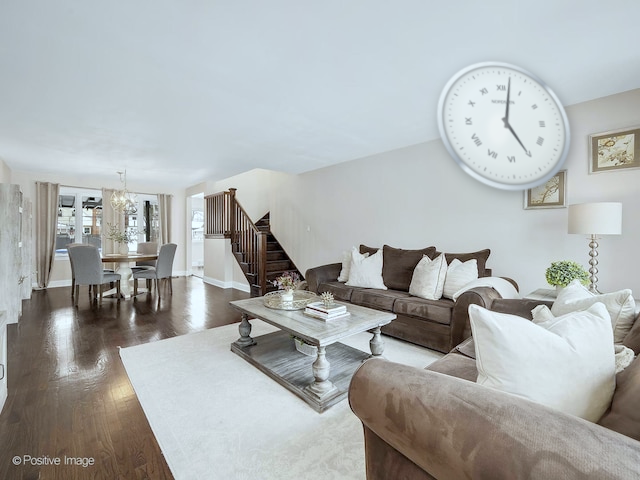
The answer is 5:02
